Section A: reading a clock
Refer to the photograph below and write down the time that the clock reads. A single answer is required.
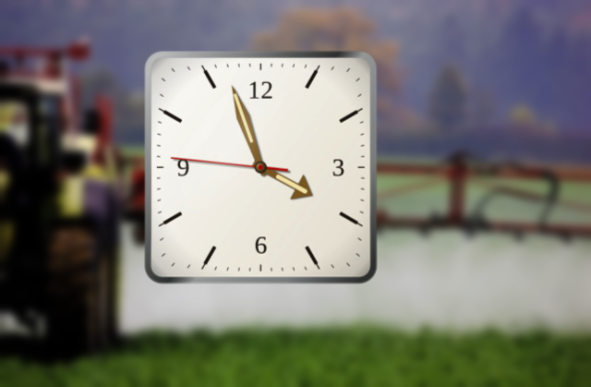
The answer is 3:56:46
